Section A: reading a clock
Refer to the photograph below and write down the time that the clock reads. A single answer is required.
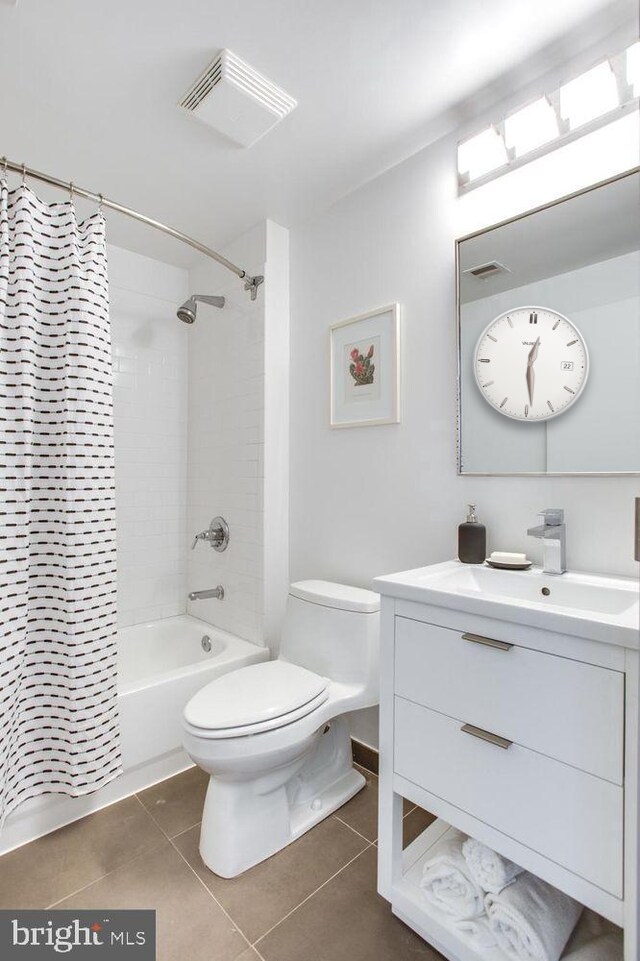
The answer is 12:29
